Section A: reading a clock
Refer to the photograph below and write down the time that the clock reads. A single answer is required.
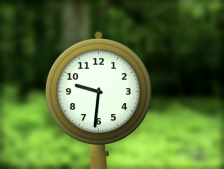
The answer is 9:31
